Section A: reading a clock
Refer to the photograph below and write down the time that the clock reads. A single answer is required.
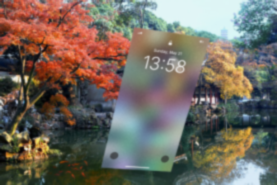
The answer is 13:58
